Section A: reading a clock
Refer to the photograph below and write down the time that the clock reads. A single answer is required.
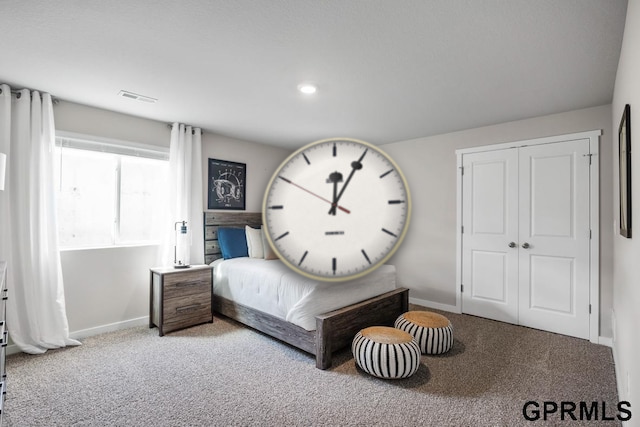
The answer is 12:04:50
